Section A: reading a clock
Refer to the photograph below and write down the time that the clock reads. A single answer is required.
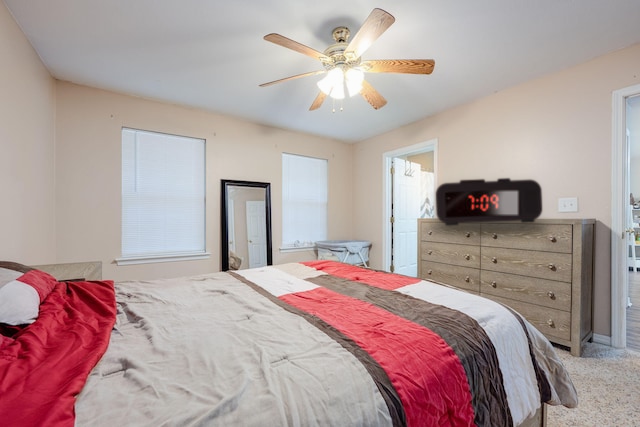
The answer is 7:09
